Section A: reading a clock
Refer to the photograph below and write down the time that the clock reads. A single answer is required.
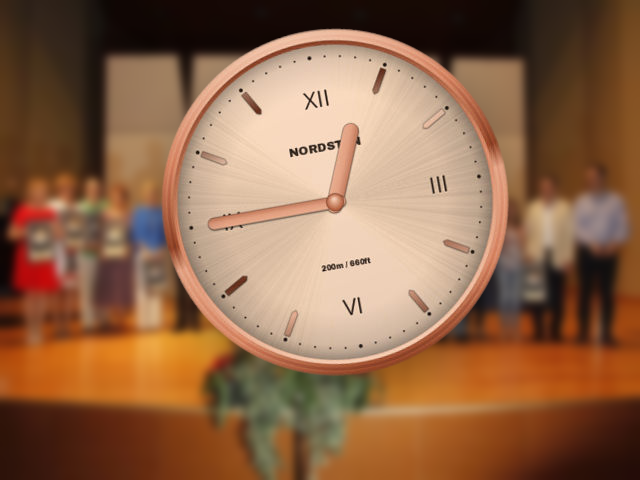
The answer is 12:45
